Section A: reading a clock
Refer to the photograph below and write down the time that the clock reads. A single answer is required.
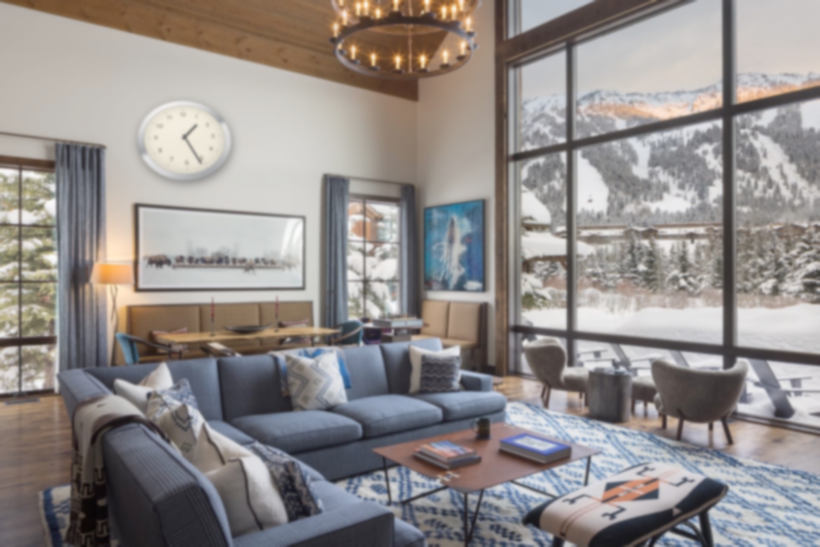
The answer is 1:26
